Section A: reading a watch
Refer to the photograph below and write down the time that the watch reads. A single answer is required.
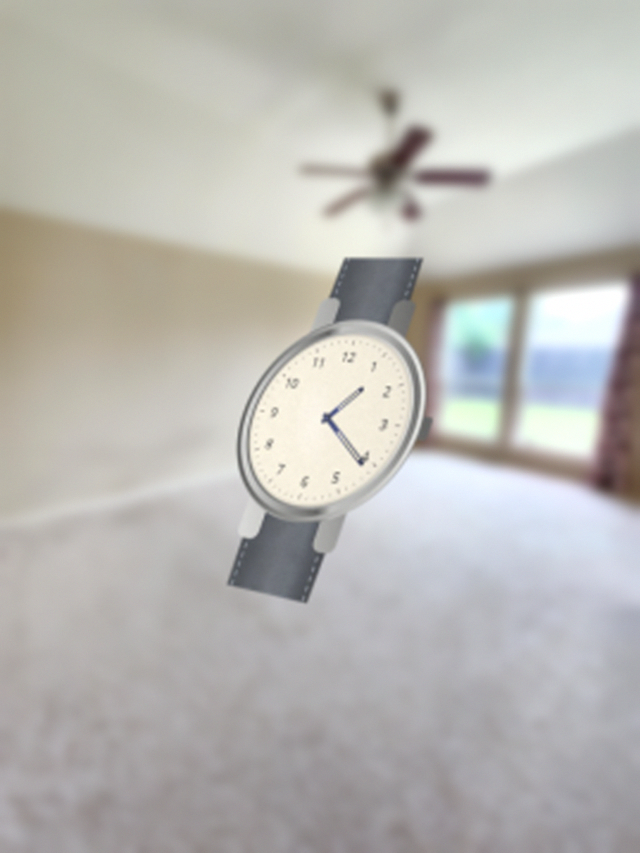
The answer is 1:21
